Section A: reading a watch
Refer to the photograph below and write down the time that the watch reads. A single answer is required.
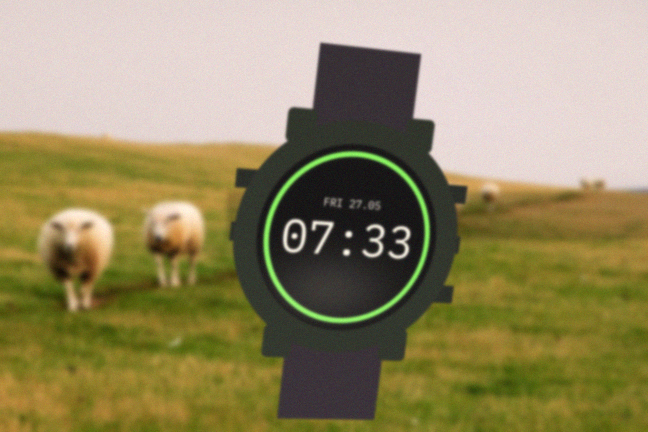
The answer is 7:33
